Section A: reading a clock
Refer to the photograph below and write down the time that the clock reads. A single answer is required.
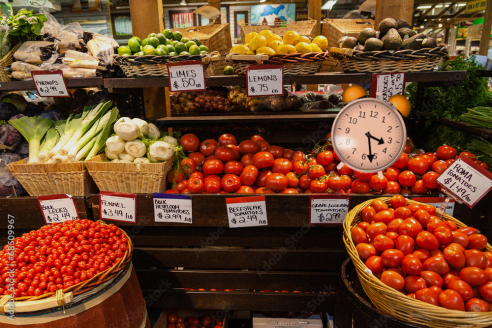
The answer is 3:27
